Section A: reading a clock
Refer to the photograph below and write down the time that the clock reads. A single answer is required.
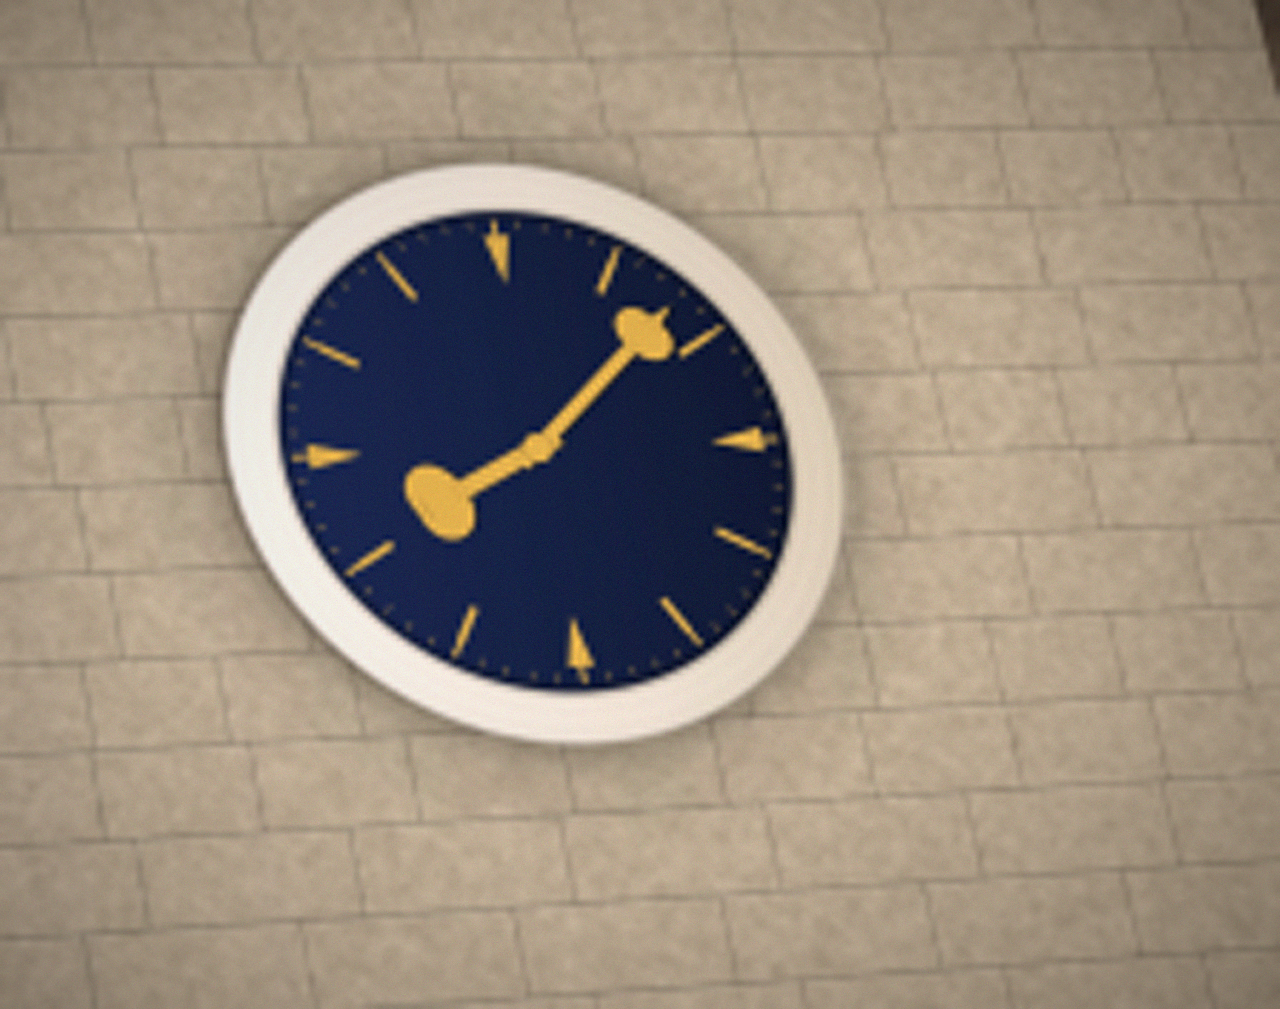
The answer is 8:08
